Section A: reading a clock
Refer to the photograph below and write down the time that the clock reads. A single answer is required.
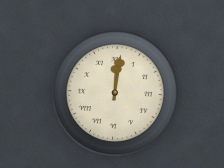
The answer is 12:01
